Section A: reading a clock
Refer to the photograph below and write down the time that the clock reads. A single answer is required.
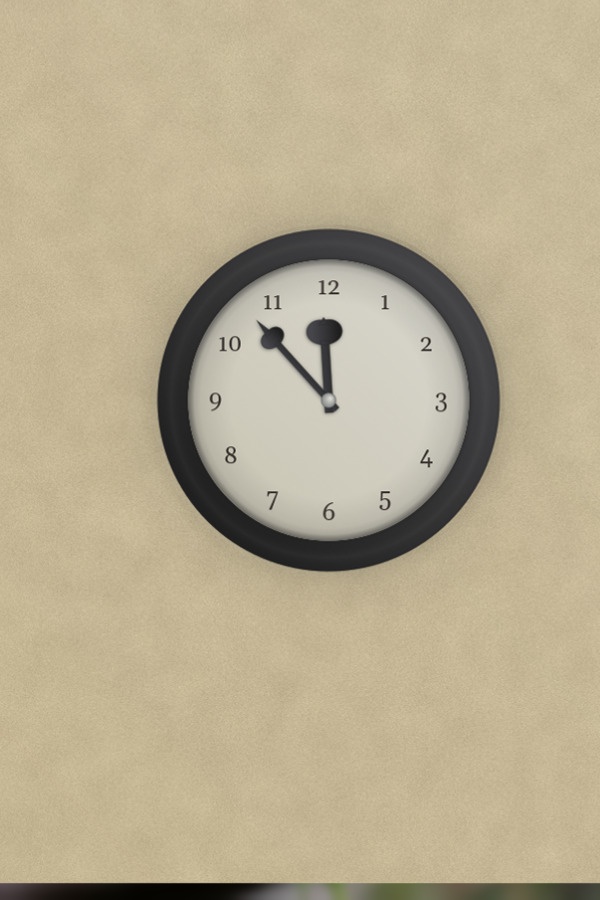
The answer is 11:53
